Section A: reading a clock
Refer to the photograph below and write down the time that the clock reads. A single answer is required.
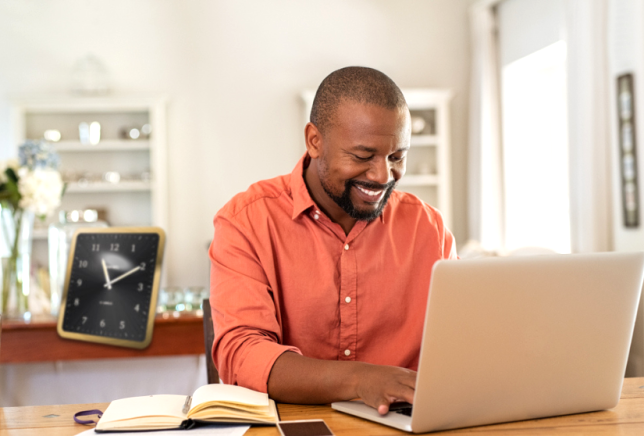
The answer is 11:10
